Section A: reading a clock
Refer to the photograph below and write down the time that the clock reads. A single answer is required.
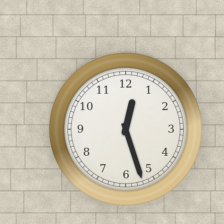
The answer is 12:27
